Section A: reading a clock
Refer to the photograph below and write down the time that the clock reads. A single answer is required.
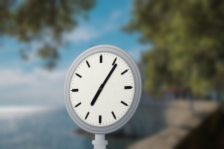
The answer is 7:06
